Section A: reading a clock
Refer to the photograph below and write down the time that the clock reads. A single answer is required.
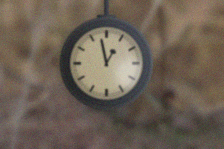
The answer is 12:58
